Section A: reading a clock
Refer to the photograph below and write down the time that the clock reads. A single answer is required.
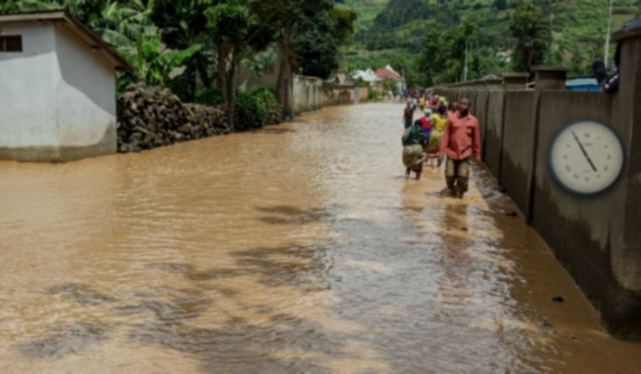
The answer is 4:55
